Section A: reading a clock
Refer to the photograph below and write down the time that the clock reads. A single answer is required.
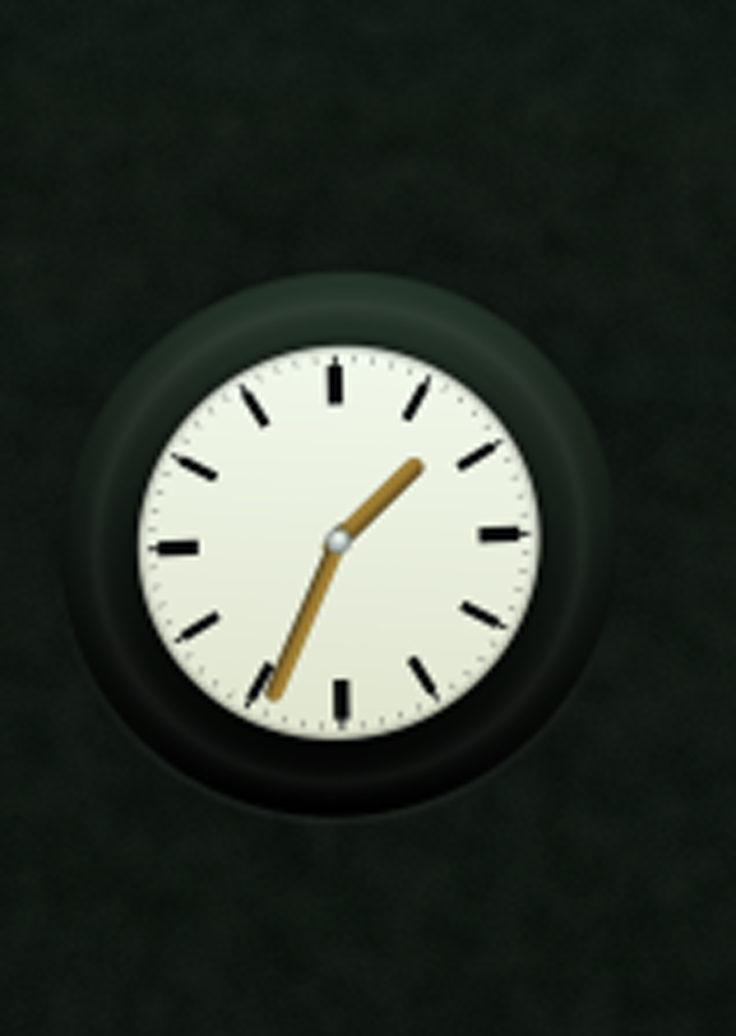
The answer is 1:34
